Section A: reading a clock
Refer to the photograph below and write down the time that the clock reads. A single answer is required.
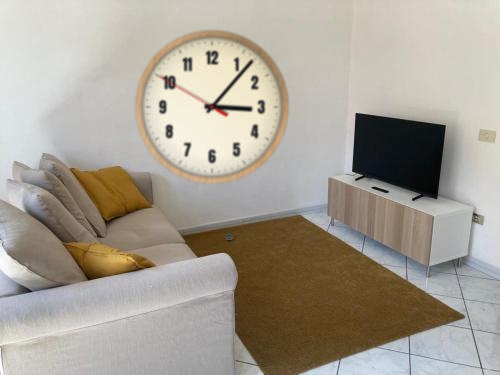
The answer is 3:06:50
